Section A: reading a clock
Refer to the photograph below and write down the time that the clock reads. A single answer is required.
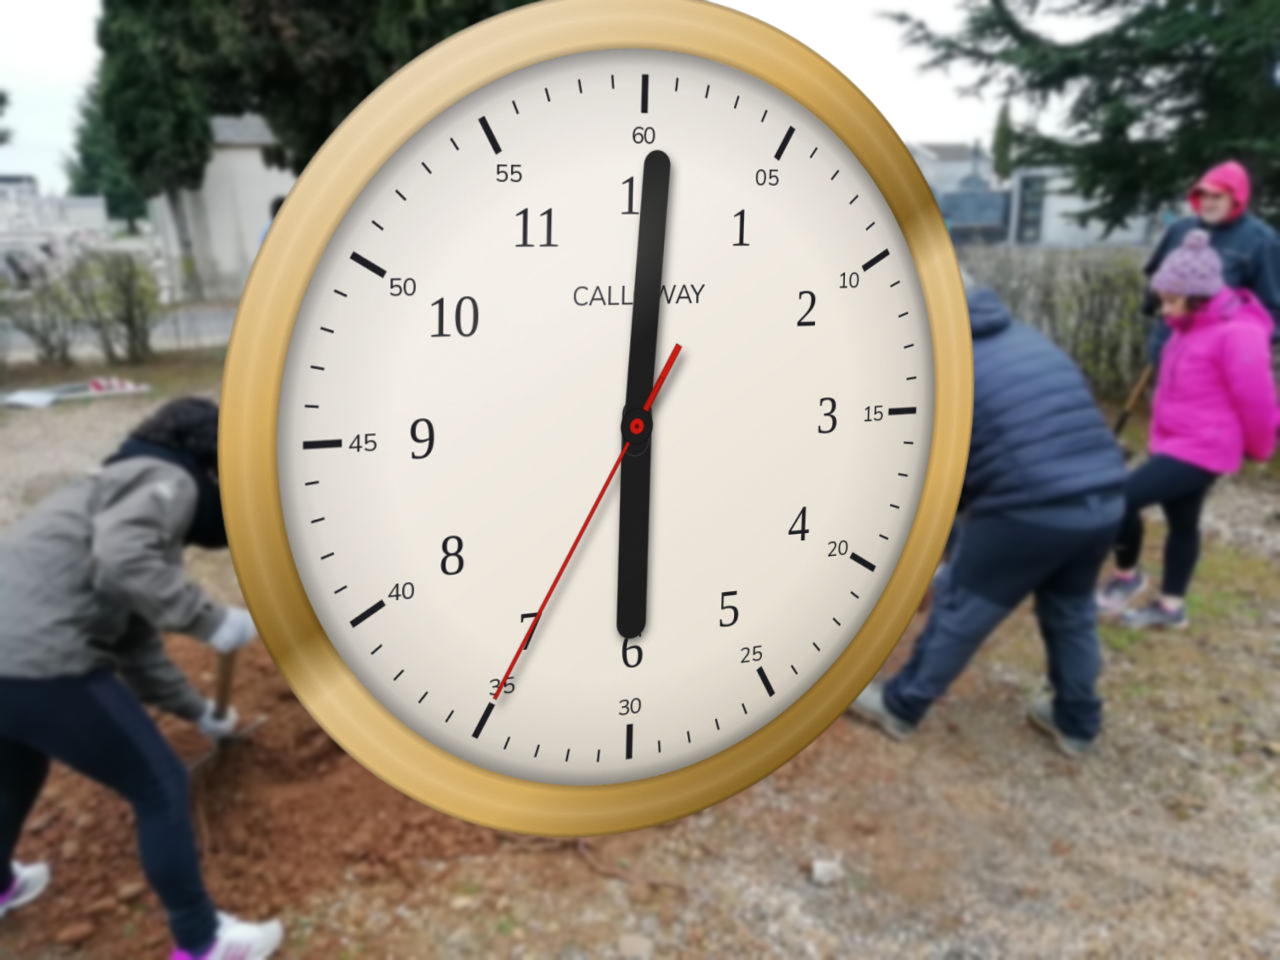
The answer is 6:00:35
